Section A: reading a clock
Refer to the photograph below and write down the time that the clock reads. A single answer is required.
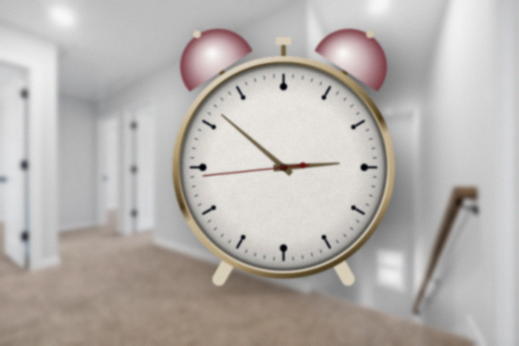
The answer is 2:51:44
